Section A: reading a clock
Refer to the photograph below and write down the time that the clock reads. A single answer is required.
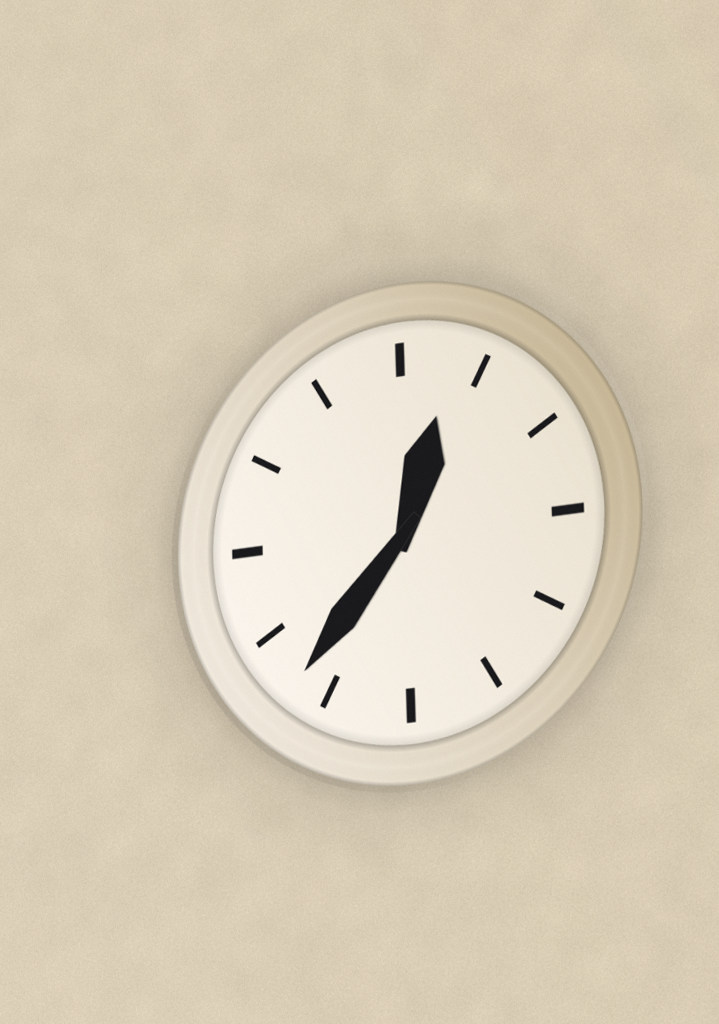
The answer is 12:37
